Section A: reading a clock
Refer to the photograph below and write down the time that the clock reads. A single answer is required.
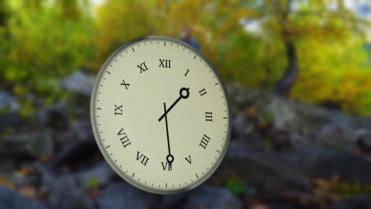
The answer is 1:29
